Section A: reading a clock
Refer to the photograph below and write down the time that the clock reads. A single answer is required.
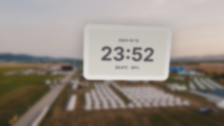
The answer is 23:52
